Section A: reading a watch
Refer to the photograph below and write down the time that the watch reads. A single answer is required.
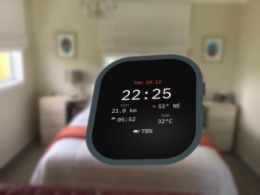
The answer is 22:25
